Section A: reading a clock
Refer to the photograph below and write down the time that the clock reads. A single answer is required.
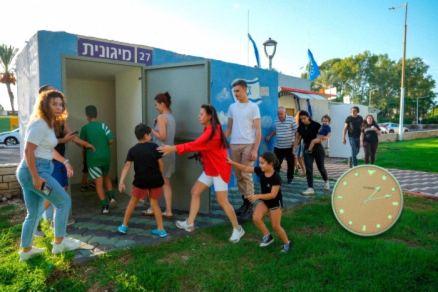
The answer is 1:12
